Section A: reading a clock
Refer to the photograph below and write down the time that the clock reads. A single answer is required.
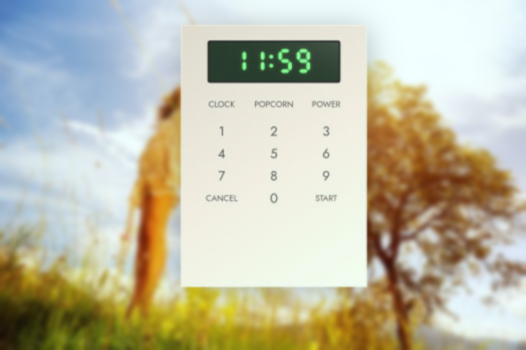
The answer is 11:59
